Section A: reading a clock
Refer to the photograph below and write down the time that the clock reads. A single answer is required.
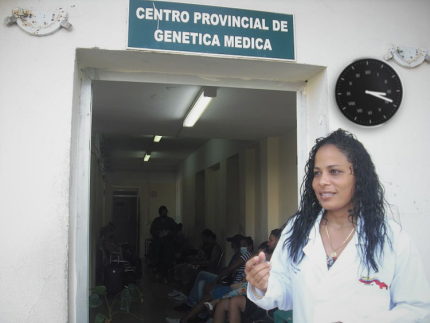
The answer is 3:19
